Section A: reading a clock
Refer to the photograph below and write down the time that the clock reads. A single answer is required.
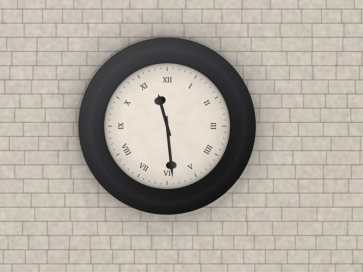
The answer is 11:29
